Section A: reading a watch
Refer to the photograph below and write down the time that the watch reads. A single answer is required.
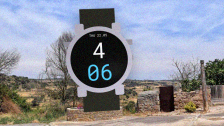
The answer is 4:06
